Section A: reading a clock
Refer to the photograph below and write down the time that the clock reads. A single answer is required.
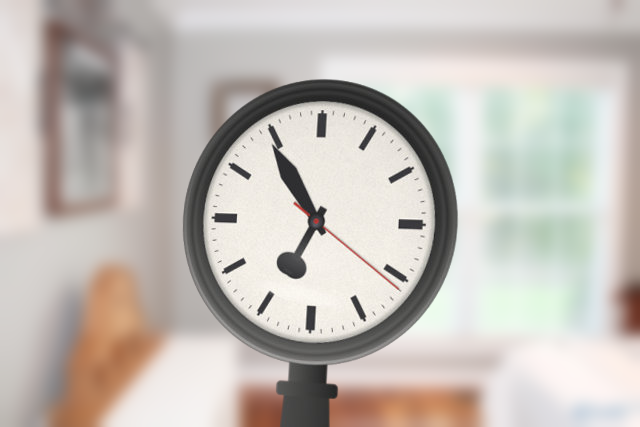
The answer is 6:54:21
